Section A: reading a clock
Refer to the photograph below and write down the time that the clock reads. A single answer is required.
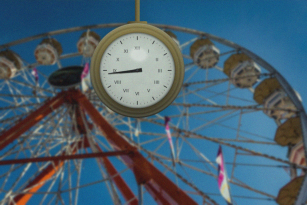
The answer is 8:44
